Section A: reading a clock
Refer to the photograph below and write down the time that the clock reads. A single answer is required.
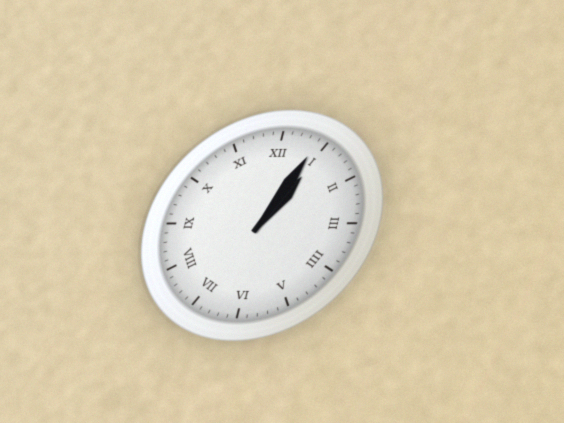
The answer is 1:04
